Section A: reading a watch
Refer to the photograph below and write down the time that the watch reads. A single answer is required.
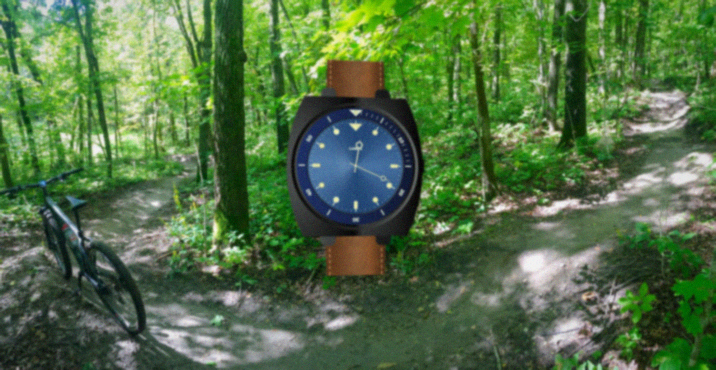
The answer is 12:19
